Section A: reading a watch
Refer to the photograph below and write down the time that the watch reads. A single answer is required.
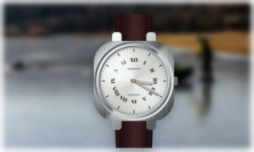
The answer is 3:20
